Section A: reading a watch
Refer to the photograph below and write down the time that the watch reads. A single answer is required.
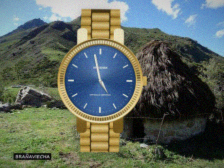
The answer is 4:58
